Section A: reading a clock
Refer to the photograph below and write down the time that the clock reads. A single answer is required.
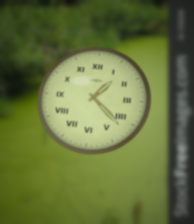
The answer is 1:22
